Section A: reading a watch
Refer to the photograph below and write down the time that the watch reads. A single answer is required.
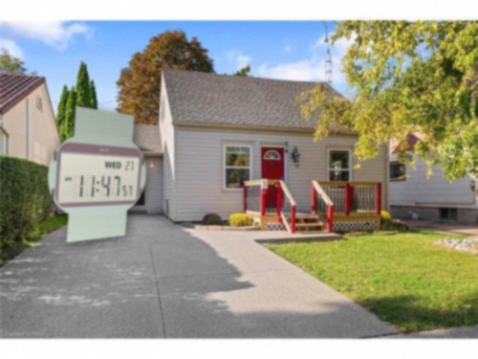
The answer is 11:47
